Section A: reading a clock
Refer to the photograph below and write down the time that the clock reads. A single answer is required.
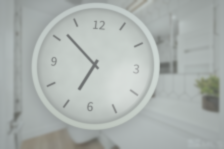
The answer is 6:52
